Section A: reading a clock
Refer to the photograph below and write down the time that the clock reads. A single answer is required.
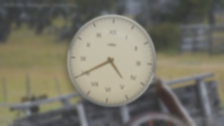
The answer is 4:40
